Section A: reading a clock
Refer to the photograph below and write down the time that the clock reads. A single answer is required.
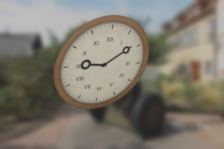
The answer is 9:09
